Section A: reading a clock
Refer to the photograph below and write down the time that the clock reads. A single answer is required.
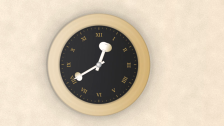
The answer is 12:40
